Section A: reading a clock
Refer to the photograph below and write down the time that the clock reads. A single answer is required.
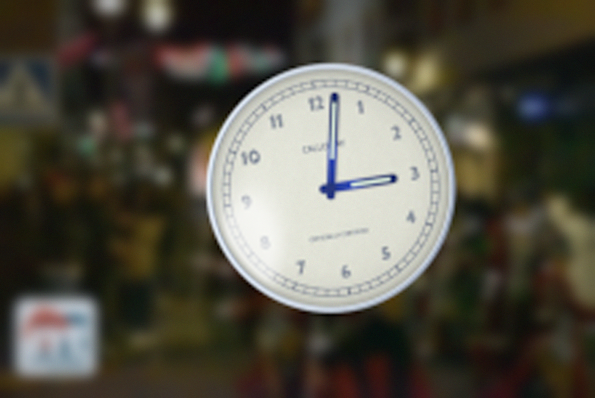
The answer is 3:02
